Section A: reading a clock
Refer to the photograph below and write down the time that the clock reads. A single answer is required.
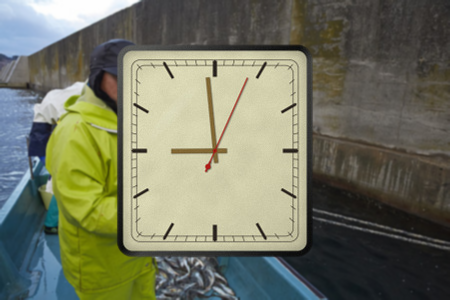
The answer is 8:59:04
